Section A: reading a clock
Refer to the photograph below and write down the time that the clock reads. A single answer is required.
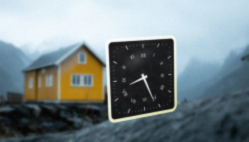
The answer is 8:26
